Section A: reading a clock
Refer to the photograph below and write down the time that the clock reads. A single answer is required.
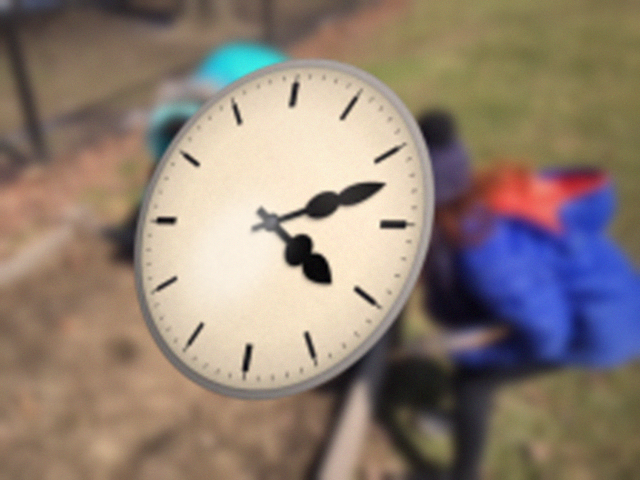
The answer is 4:12
